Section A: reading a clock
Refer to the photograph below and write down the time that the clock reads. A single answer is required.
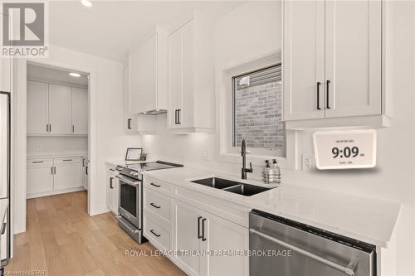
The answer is 9:09
